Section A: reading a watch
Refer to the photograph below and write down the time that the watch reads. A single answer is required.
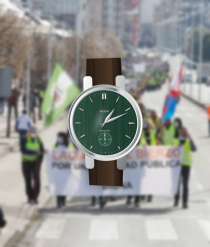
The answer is 1:11
